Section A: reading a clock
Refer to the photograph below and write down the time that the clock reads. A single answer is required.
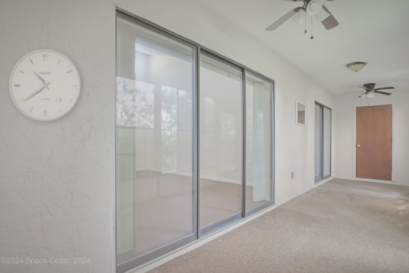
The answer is 10:39
